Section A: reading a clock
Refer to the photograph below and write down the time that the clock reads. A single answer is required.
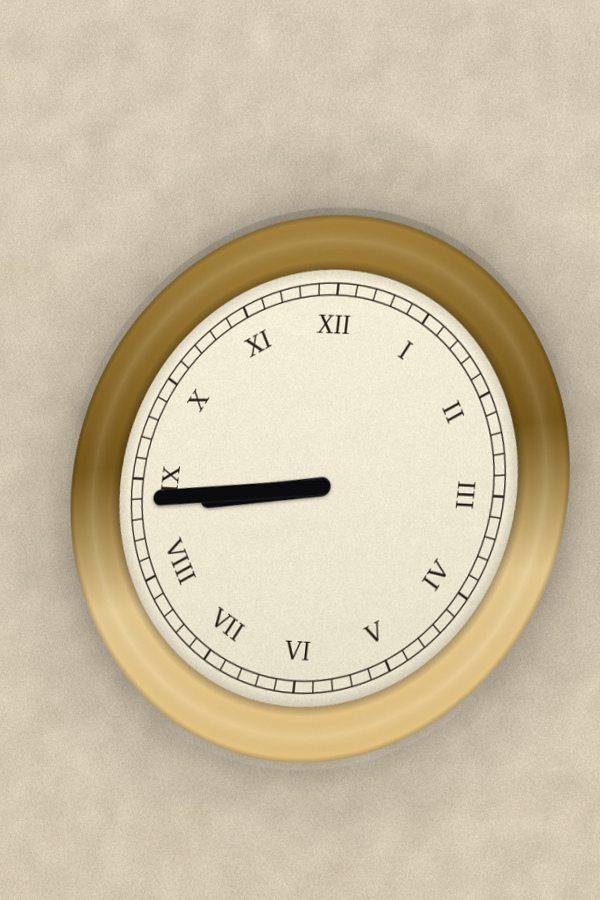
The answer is 8:44
